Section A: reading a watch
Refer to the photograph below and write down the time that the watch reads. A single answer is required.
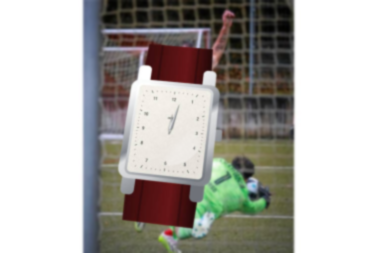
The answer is 12:02
